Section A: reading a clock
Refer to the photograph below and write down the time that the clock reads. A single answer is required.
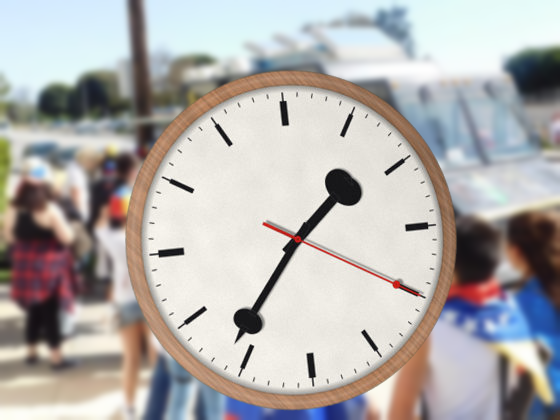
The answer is 1:36:20
